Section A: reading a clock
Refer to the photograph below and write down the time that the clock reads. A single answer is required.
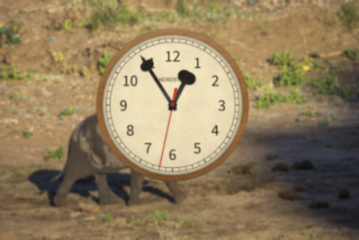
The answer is 12:54:32
